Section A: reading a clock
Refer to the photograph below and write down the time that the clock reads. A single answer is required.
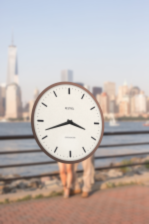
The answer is 3:42
